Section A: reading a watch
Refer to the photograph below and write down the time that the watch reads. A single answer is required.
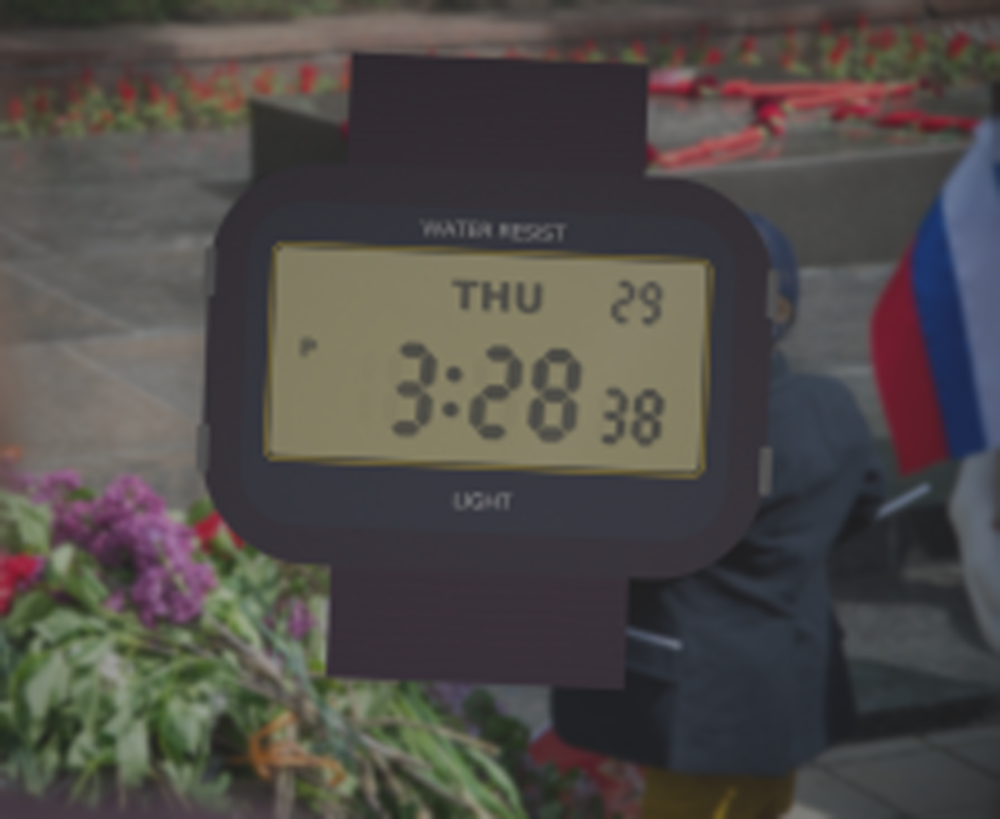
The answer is 3:28:38
